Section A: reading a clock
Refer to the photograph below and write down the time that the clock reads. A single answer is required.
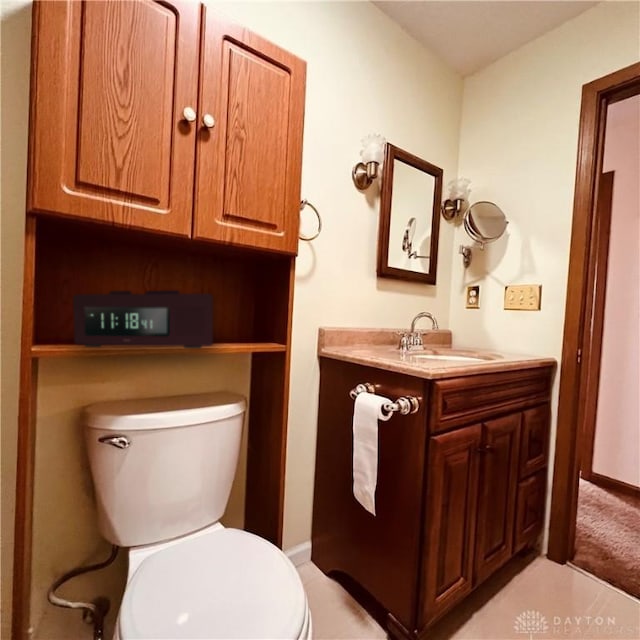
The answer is 11:18
